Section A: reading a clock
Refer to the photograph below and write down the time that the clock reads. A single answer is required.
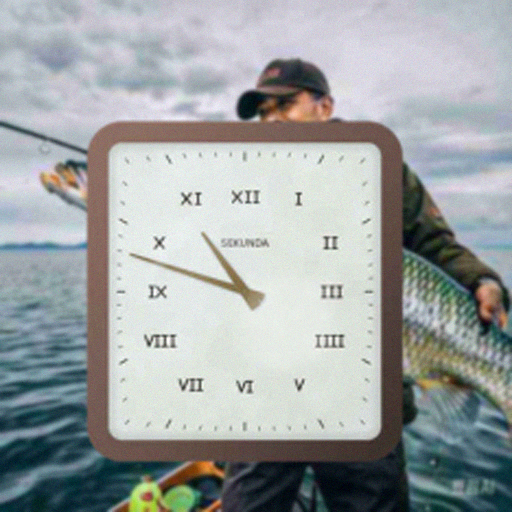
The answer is 10:48
